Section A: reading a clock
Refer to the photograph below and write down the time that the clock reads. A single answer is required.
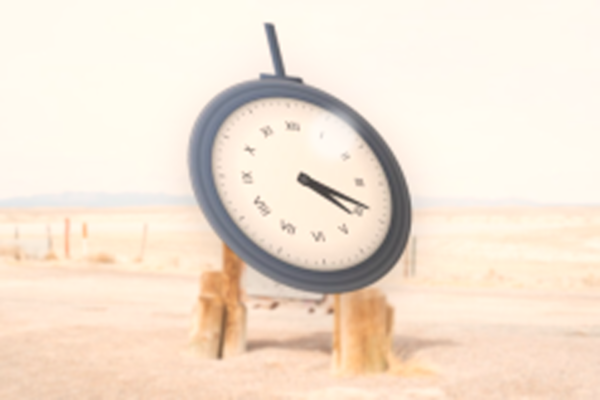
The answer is 4:19
